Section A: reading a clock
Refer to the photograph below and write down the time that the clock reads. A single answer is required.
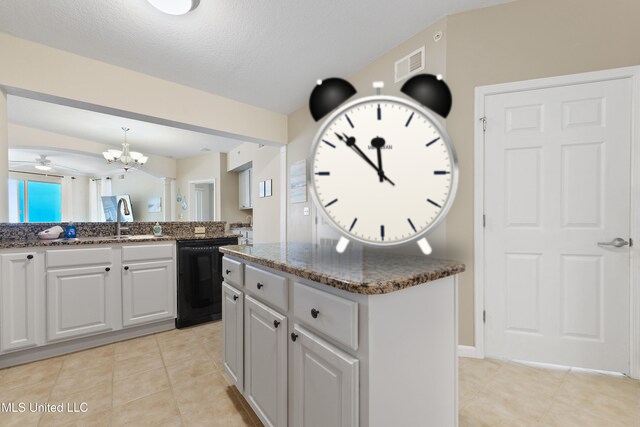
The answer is 11:52:52
